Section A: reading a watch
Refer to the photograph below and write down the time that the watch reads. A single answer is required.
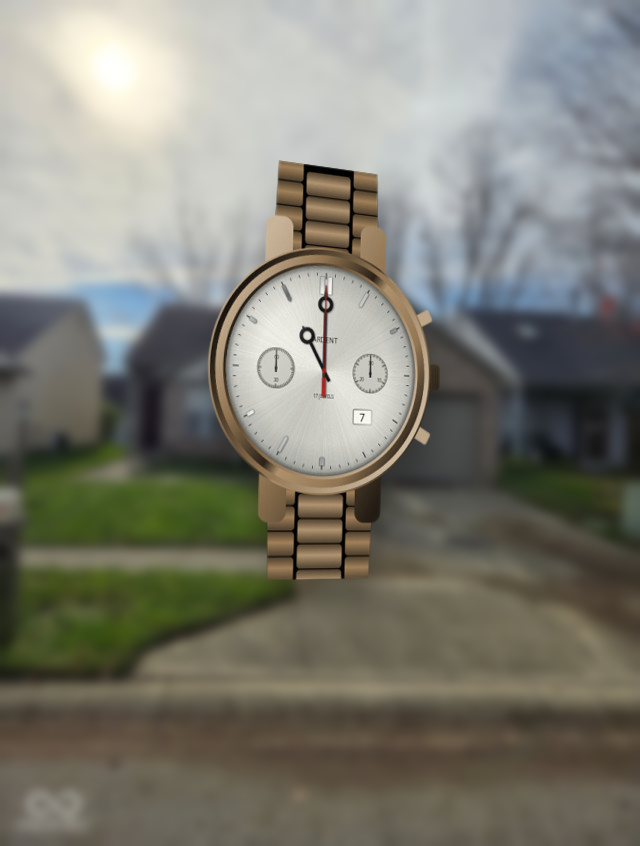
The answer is 11:00
